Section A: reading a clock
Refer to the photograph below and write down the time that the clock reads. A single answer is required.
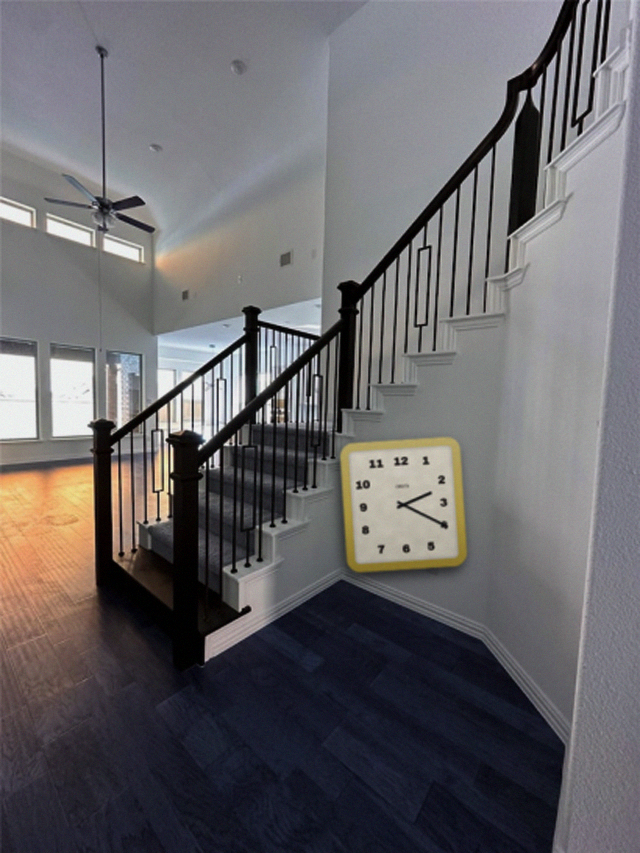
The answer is 2:20
